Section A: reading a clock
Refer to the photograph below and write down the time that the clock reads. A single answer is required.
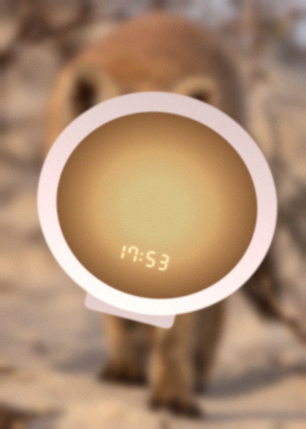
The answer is 17:53
